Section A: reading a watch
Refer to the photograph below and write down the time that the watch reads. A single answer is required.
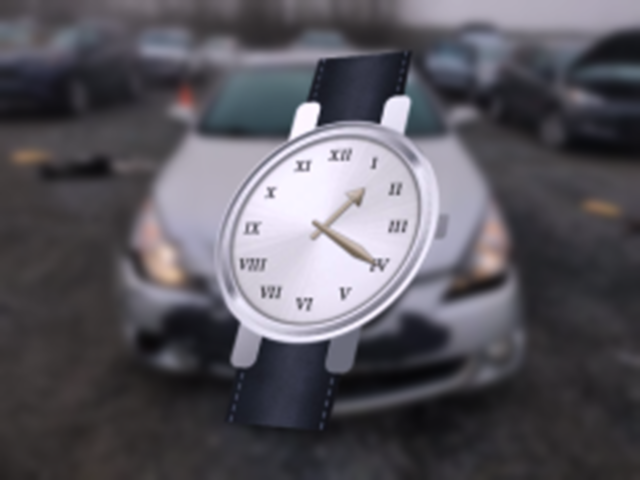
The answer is 1:20
